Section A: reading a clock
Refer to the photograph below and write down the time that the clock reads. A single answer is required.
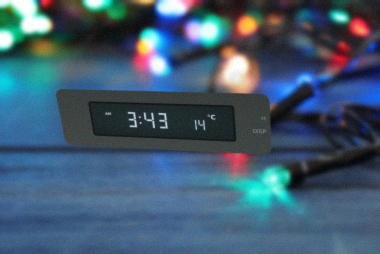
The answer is 3:43
